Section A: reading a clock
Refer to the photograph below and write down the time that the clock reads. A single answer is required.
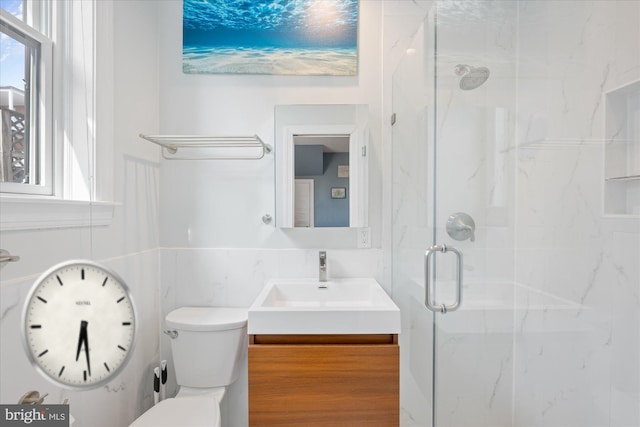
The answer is 6:29
